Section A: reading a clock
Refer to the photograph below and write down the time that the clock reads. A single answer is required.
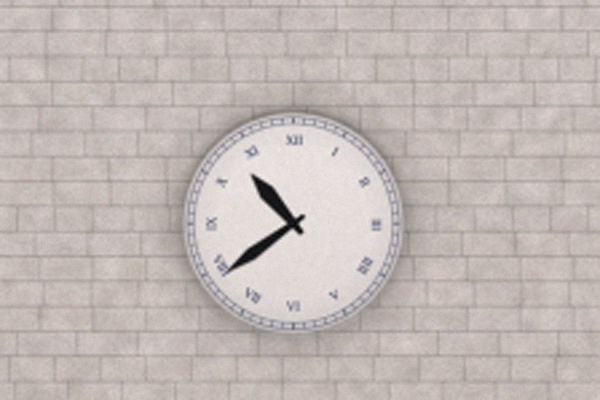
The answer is 10:39
